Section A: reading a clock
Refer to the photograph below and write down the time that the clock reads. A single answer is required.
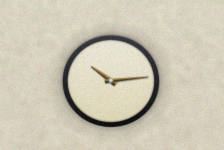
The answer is 10:14
